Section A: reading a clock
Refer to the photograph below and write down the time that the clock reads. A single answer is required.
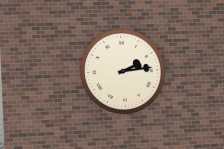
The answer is 2:14
